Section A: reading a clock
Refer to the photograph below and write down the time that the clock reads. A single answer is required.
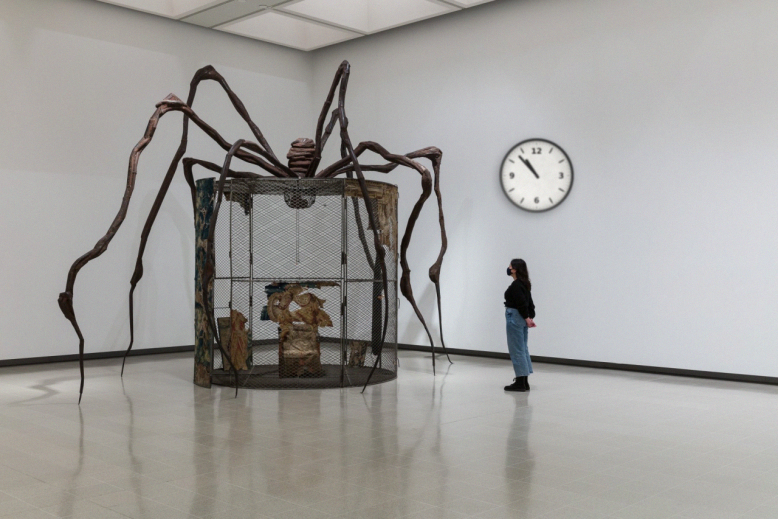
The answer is 10:53
